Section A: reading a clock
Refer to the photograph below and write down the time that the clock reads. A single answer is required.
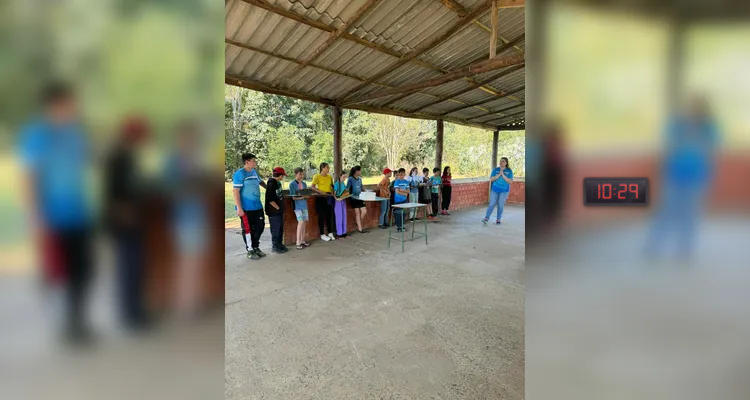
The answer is 10:29
